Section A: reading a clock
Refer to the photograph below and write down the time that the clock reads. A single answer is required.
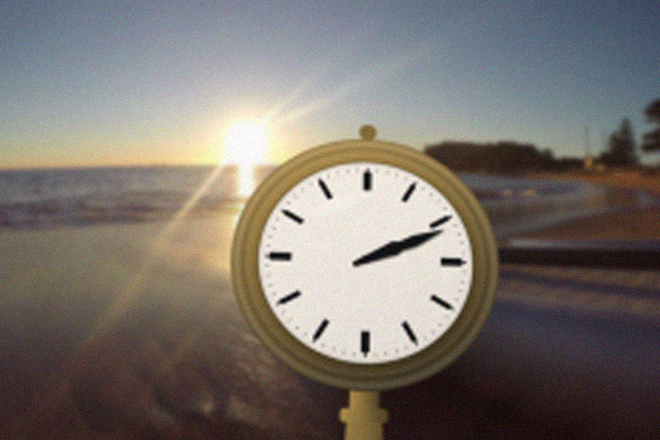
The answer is 2:11
